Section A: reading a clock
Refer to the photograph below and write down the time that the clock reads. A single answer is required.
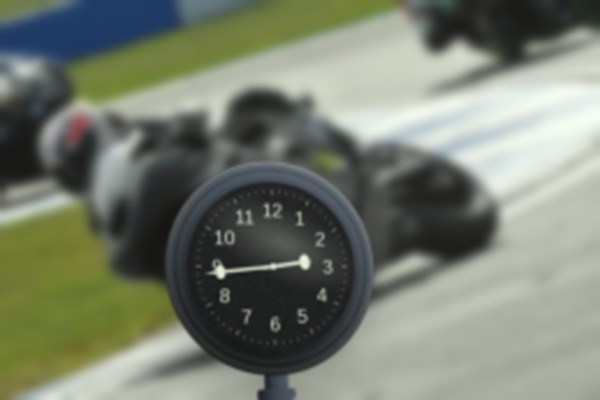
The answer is 2:44
